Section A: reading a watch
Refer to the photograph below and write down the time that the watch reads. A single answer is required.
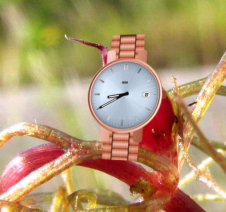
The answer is 8:40
